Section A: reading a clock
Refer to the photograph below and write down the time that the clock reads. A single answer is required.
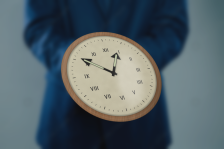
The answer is 12:51
